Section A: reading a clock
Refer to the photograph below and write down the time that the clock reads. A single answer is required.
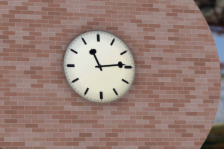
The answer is 11:14
